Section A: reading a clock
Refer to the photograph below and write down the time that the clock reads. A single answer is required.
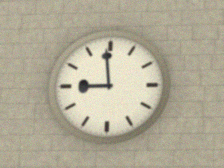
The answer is 8:59
